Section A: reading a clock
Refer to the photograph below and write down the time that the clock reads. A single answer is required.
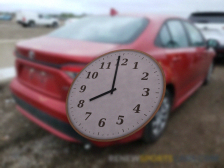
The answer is 7:59
